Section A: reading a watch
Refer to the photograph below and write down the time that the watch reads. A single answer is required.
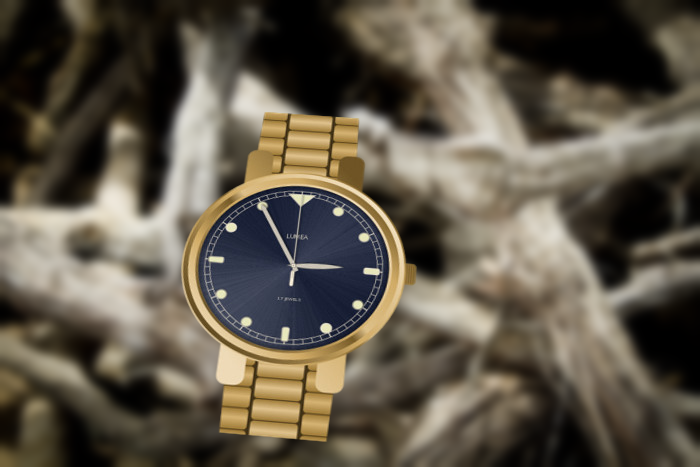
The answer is 2:55:00
